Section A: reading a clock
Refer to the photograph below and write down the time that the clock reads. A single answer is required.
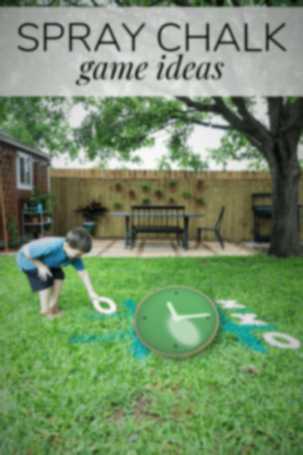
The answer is 11:14
